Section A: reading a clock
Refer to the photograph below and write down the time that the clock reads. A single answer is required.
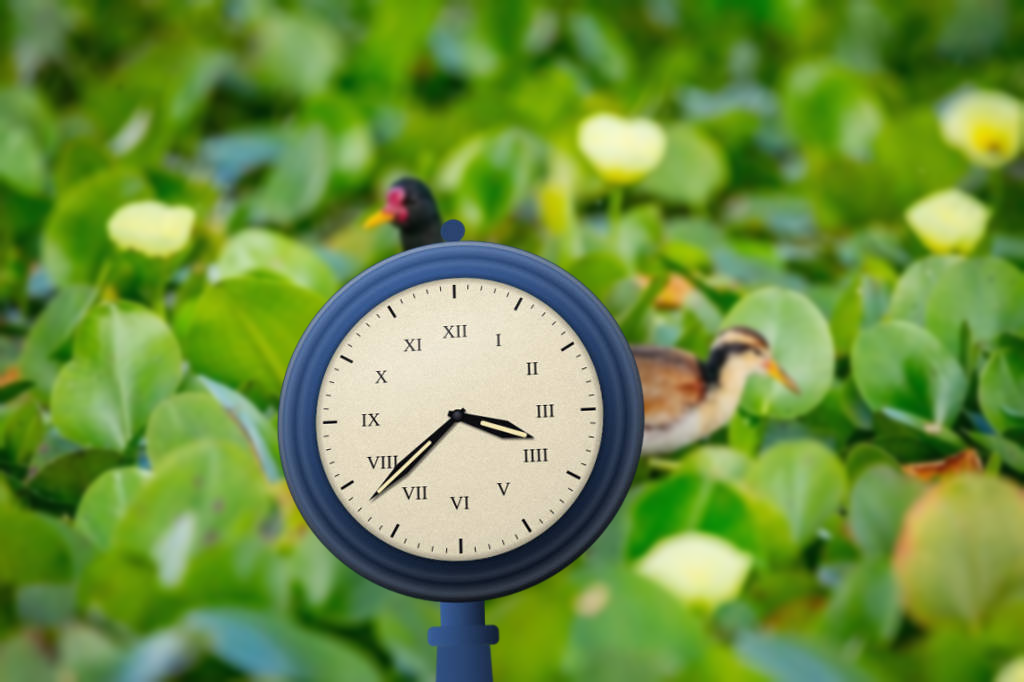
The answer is 3:38
